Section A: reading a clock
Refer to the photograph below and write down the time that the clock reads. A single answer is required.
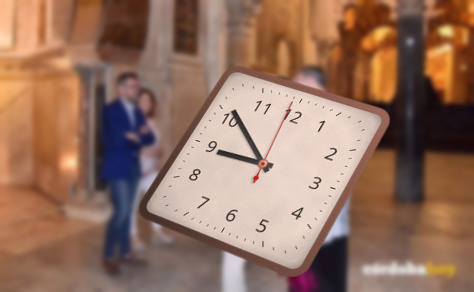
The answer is 8:50:59
